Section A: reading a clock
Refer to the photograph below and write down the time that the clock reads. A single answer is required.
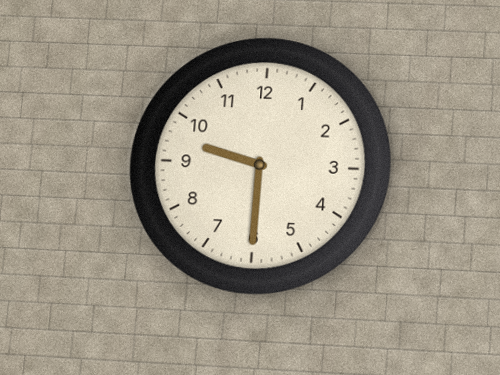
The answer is 9:30
